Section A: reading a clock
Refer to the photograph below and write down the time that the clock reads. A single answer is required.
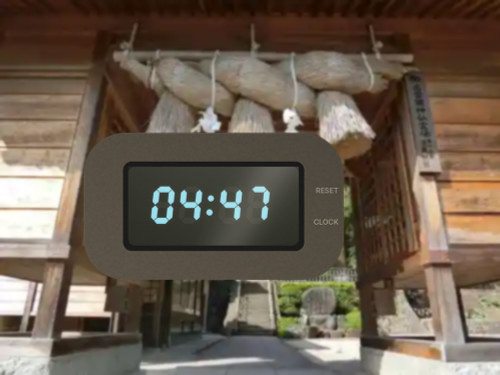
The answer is 4:47
